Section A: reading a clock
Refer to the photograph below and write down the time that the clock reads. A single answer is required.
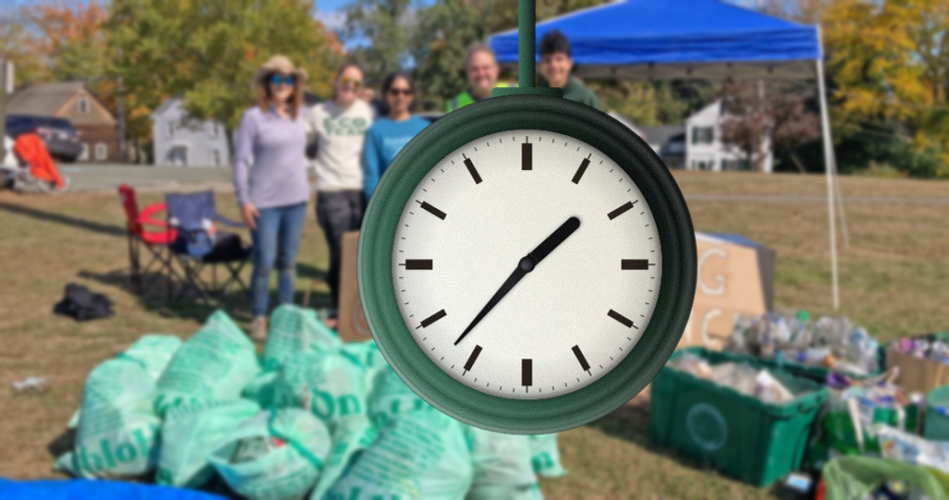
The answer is 1:37
